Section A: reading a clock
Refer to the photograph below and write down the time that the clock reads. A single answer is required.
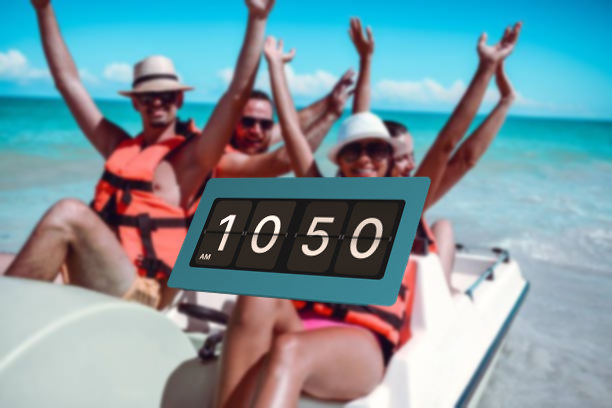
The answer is 10:50
